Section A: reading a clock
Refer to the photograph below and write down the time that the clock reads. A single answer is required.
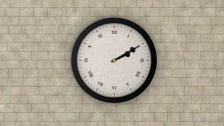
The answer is 2:10
